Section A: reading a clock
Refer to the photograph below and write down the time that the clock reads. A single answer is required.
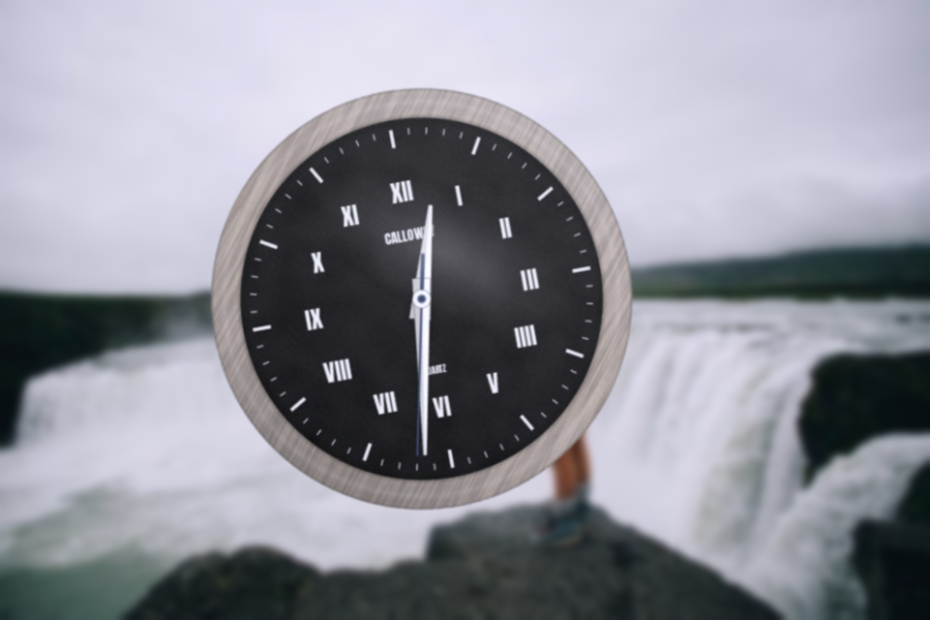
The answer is 12:31:32
